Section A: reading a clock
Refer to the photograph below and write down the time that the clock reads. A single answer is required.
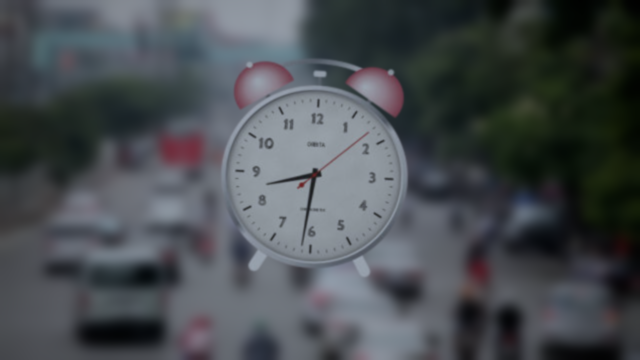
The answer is 8:31:08
